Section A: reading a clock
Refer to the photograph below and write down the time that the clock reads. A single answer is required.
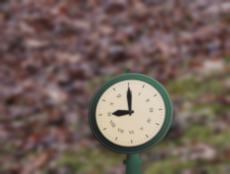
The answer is 9:00
